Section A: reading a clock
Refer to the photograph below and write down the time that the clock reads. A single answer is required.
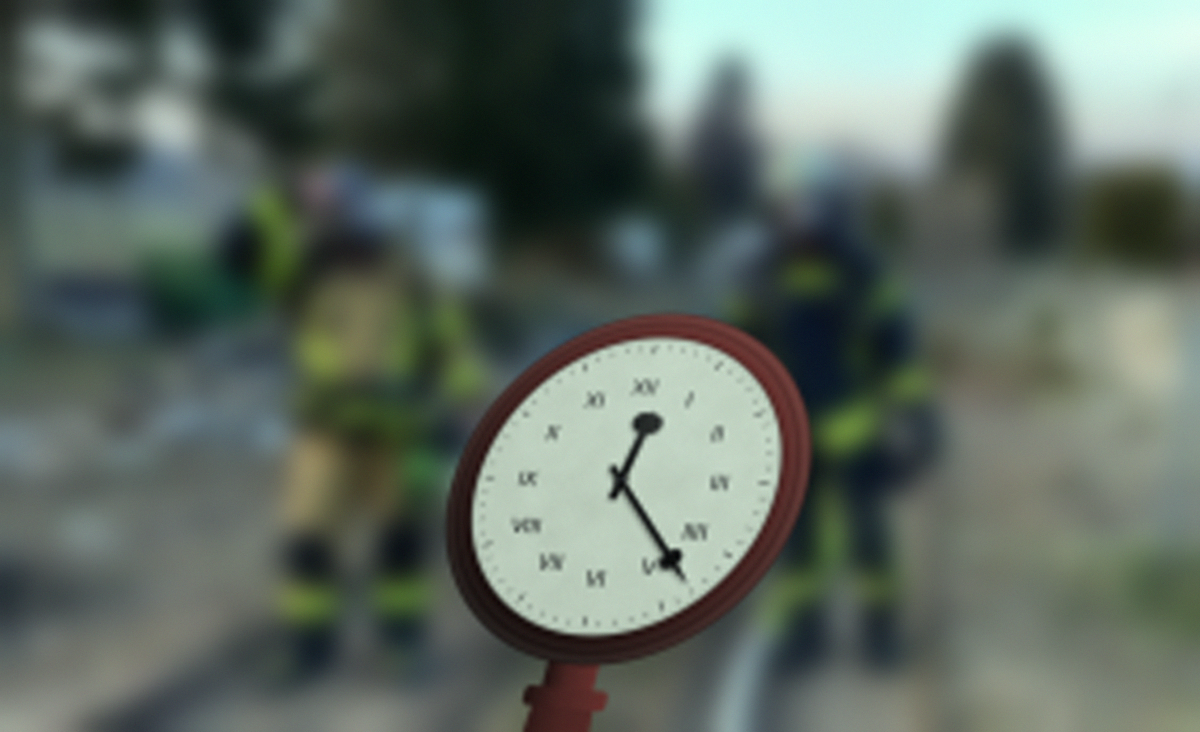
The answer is 12:23
